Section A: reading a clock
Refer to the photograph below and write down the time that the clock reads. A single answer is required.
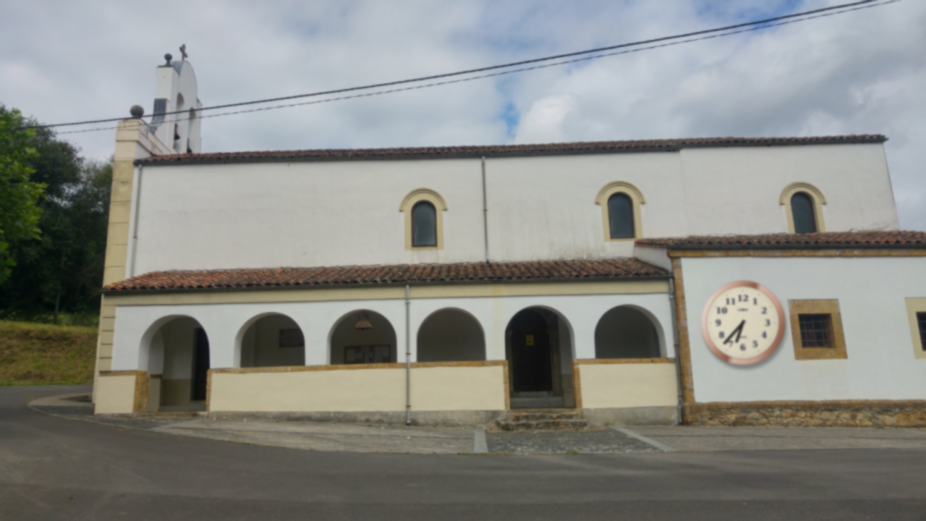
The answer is 6:37
